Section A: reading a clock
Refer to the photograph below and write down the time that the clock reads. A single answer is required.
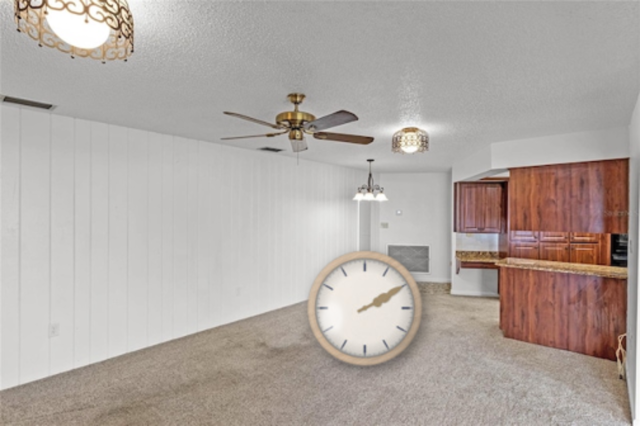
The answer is 2:10
